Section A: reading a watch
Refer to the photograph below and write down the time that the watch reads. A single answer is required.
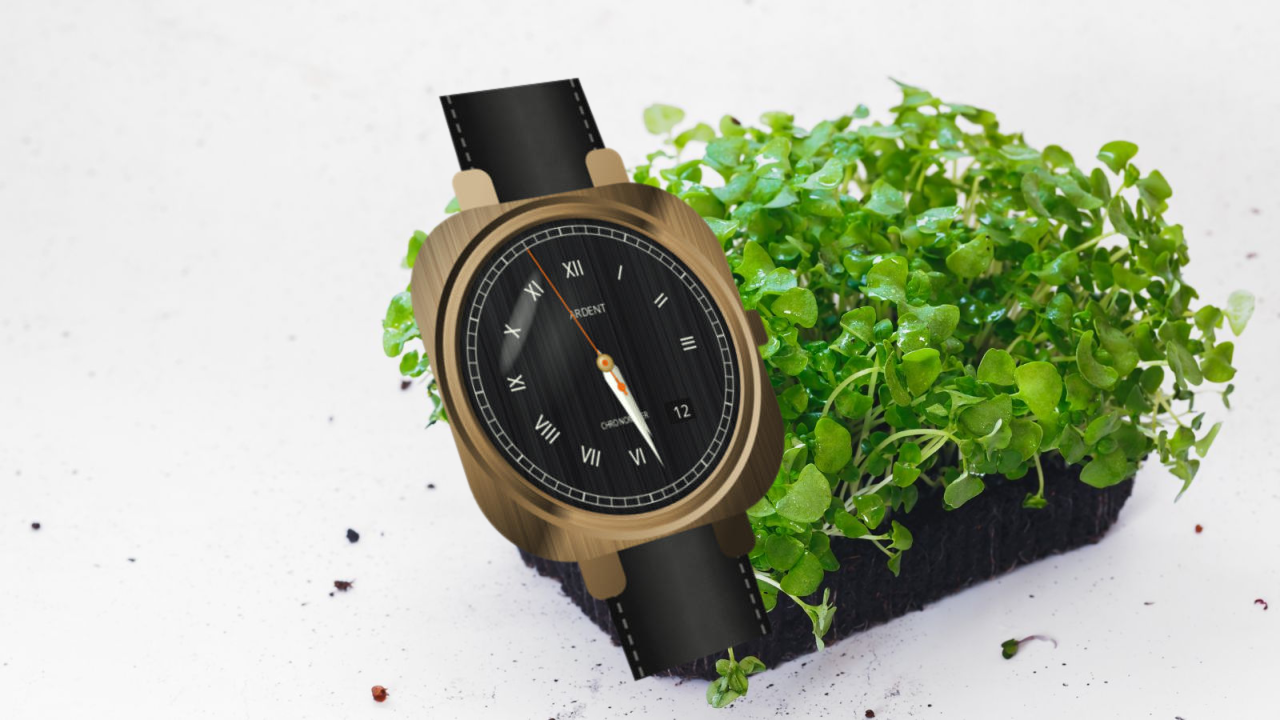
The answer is 5:27:57
